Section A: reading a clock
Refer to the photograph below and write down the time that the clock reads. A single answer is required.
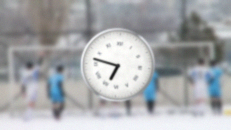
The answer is 6:47
